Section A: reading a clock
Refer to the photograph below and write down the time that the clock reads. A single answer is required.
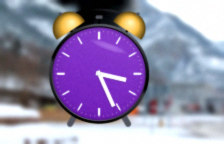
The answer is 3:26
